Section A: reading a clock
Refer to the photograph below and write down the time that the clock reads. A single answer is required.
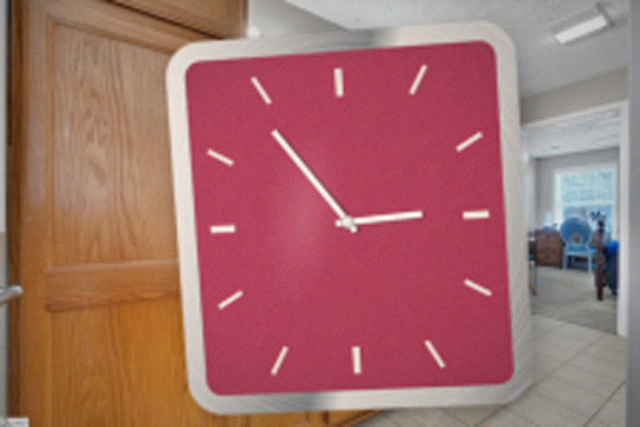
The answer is 2:54
